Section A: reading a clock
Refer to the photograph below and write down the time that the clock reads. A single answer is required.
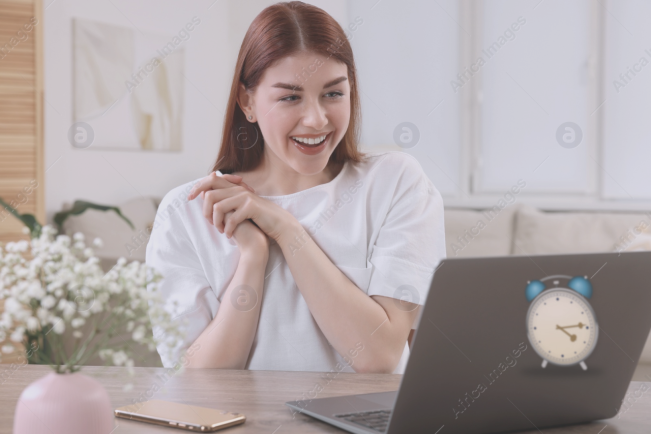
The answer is 4:14
